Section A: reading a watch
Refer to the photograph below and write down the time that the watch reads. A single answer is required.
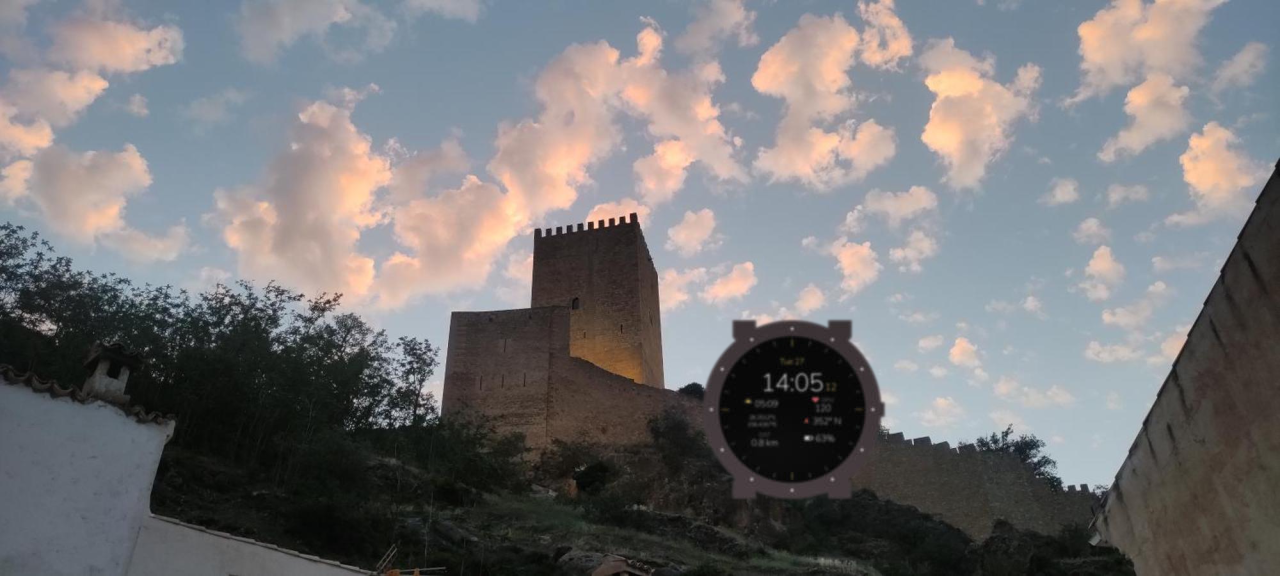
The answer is 14:05
